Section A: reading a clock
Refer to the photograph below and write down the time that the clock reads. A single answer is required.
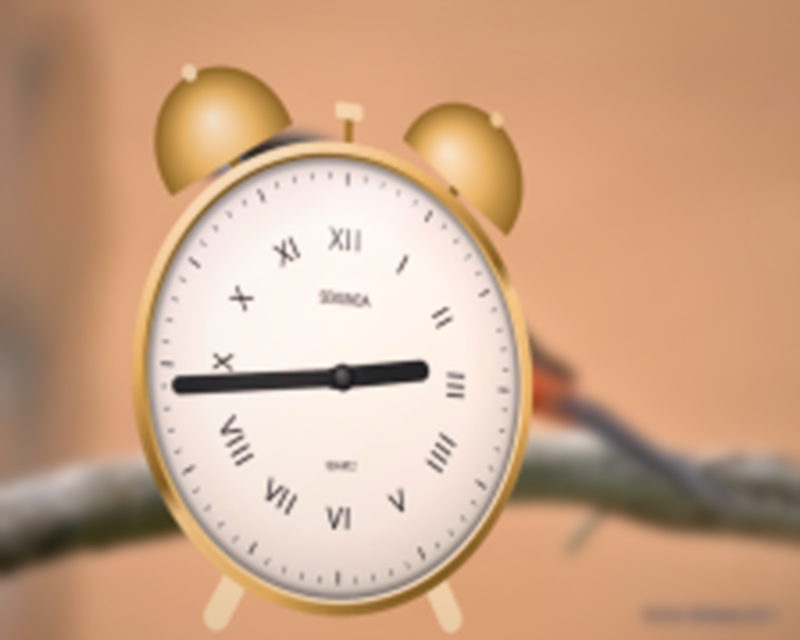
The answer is 2:44
